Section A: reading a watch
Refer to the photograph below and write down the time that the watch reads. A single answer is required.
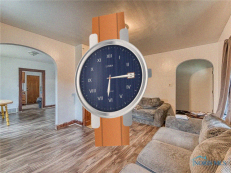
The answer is 6:15
